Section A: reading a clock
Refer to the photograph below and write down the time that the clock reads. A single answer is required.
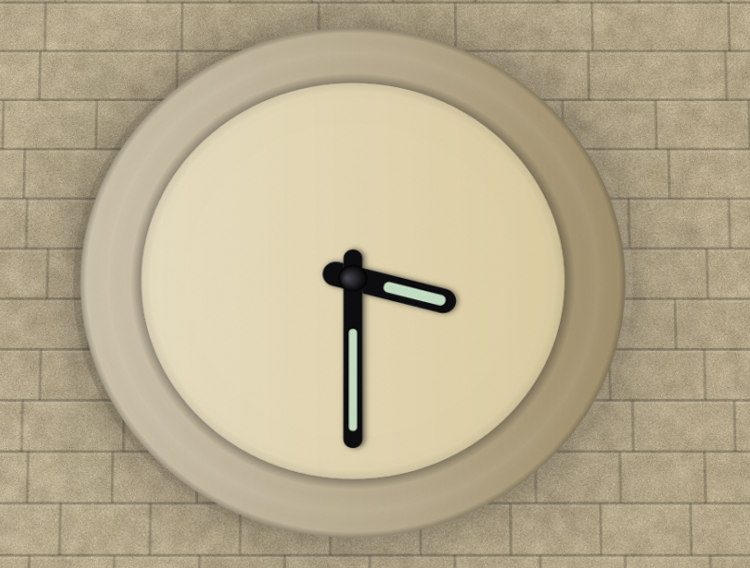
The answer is 3:30
